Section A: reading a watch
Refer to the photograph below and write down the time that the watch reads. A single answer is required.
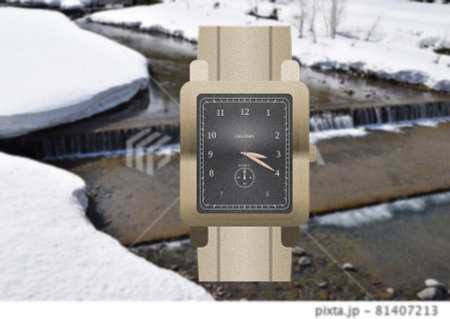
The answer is 3:20
